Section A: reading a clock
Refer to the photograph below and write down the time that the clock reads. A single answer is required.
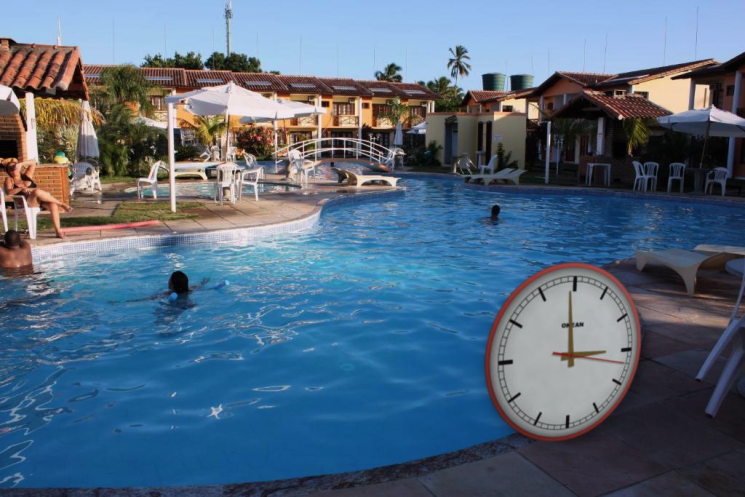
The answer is 2:59:17
